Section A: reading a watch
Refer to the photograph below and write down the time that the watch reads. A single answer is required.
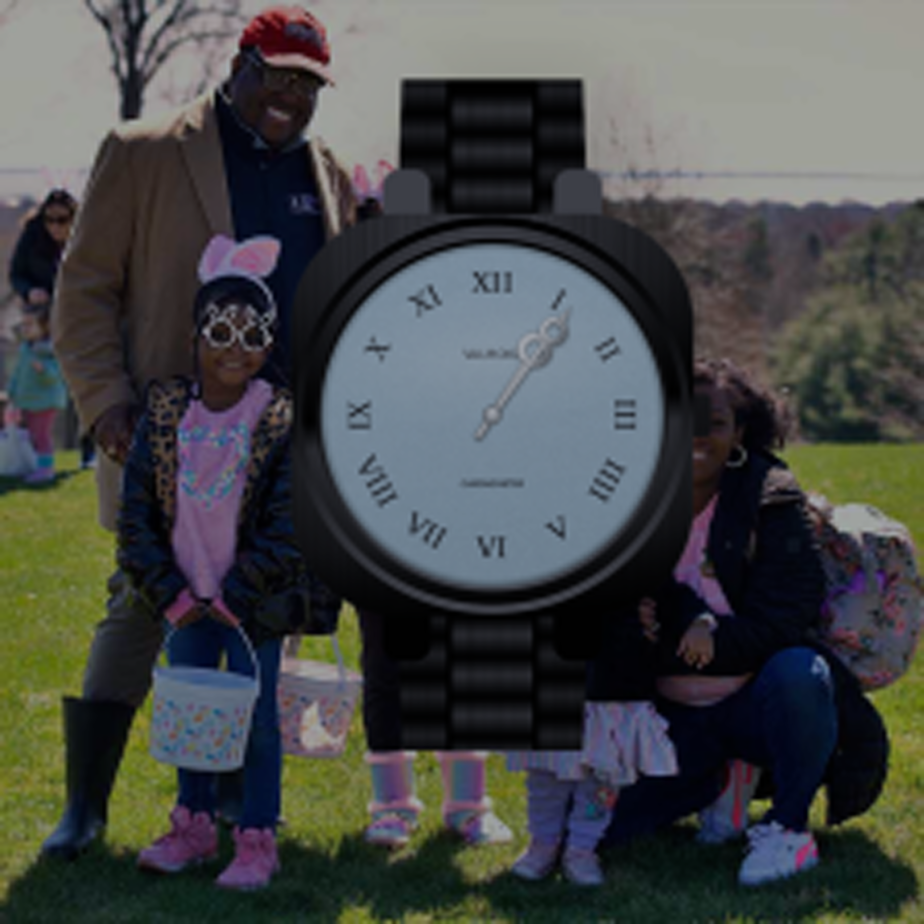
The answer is 1:06
